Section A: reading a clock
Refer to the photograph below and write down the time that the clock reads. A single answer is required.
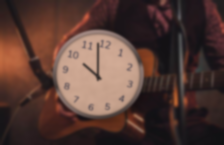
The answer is 9:58
